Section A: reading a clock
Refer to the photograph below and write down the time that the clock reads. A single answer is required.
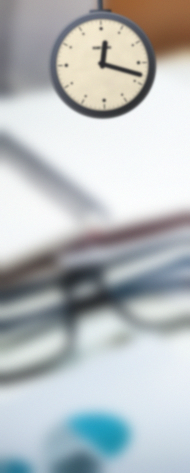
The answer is 12:18
